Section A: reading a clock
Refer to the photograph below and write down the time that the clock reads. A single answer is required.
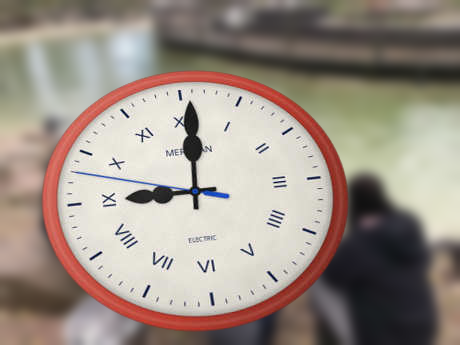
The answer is 9:00:48
